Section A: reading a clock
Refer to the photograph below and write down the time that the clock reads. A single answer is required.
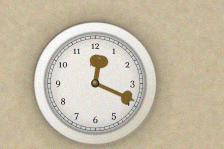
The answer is 12:19
